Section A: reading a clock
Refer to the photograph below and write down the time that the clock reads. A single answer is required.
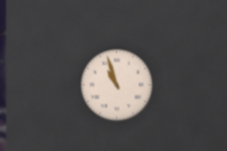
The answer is 10:57
